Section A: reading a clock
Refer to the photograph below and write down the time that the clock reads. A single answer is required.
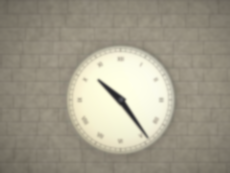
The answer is 10:24
